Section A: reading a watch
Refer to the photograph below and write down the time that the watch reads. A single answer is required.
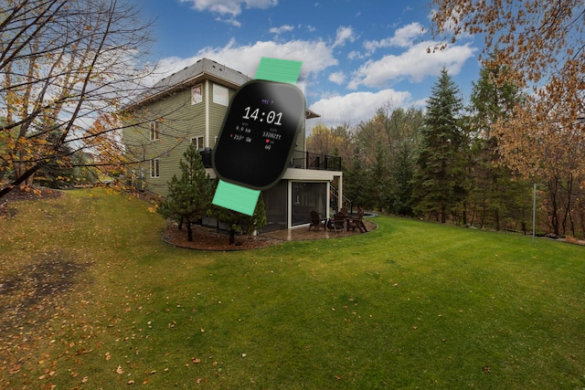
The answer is 14:01
